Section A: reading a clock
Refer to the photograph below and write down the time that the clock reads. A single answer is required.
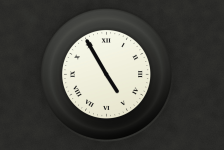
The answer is 4:55
